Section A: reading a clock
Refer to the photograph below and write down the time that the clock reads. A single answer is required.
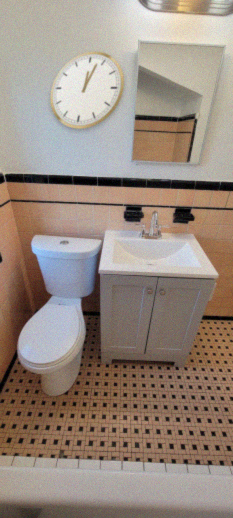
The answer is 12:03
